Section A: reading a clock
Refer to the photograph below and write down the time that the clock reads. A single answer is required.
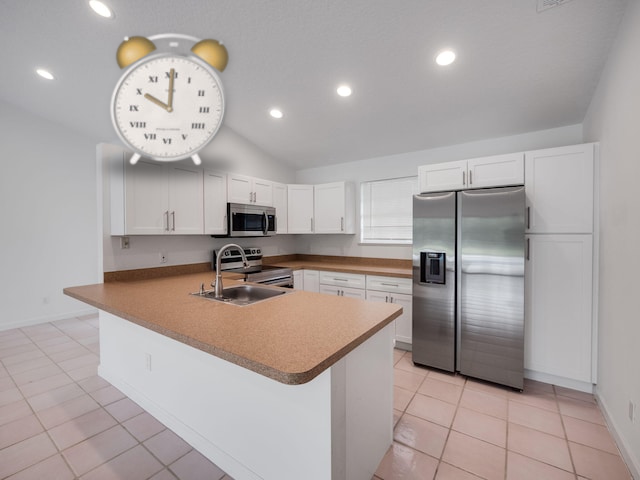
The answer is 10:00
